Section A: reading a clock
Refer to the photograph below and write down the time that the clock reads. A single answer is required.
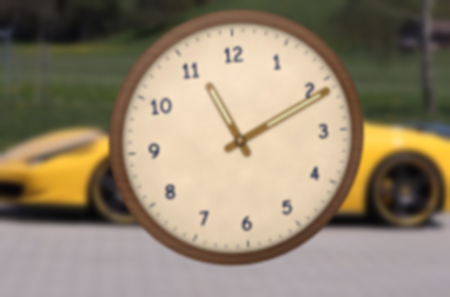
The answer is 11:11
